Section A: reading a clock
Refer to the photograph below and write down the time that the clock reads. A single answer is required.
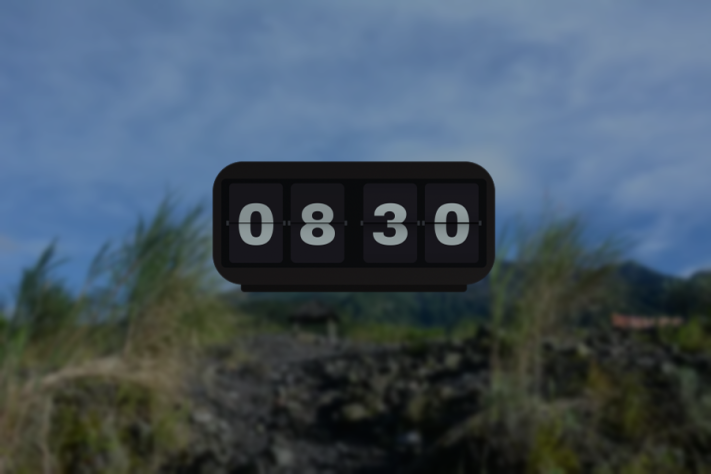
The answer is 8:30
